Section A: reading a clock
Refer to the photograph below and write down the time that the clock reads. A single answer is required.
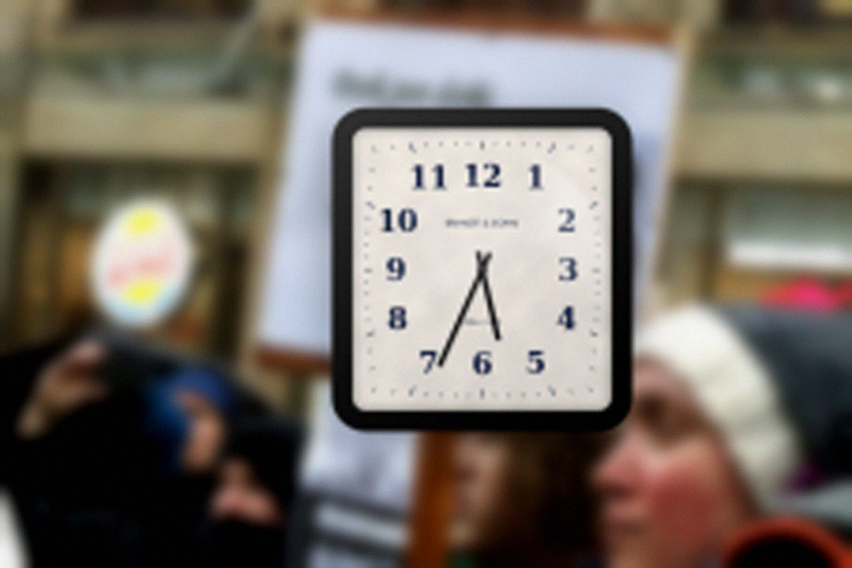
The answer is 5:34
